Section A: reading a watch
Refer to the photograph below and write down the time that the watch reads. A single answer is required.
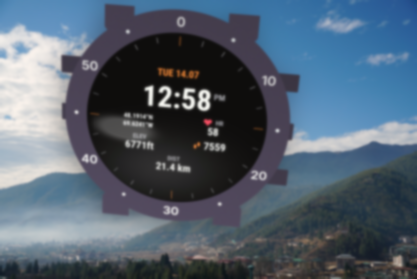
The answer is 12:58
